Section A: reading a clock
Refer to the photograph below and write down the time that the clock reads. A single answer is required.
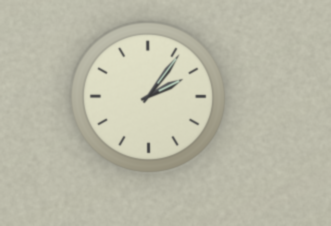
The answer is 2:06
